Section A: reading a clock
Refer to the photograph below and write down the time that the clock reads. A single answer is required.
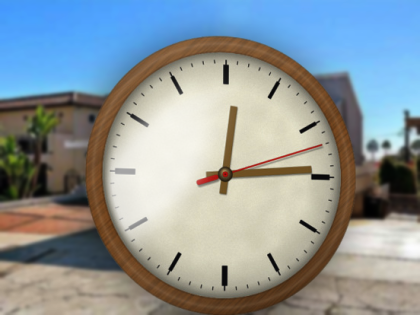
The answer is 12:14:12
